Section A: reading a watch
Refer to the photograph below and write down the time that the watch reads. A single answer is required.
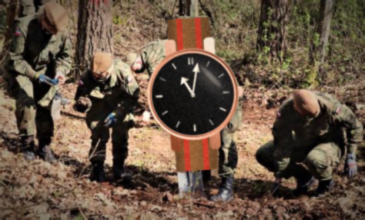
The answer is 11:02
